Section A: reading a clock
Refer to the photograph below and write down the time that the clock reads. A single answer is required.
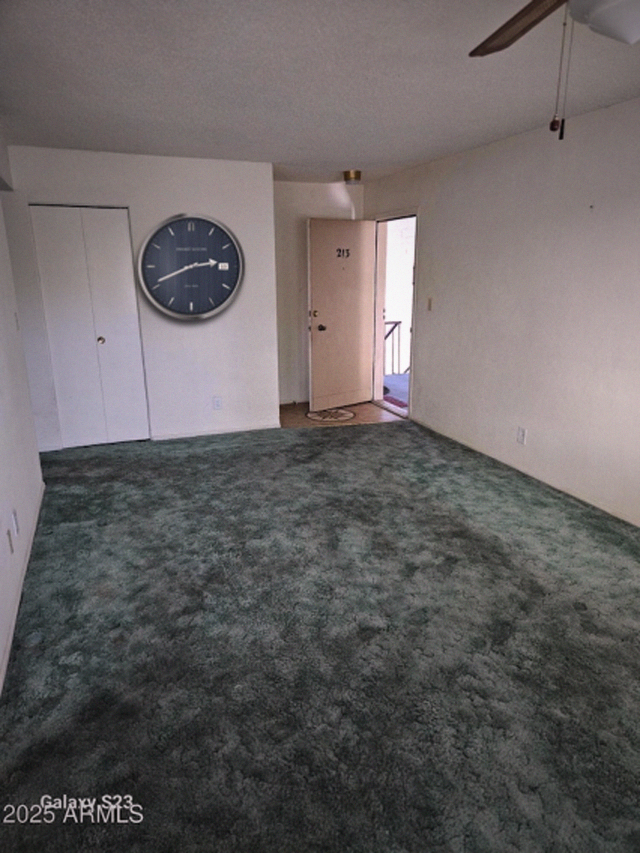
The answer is 2:41
